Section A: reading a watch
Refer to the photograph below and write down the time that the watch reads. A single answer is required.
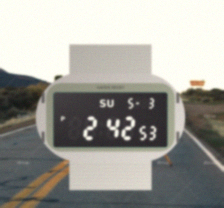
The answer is 2:42:53
